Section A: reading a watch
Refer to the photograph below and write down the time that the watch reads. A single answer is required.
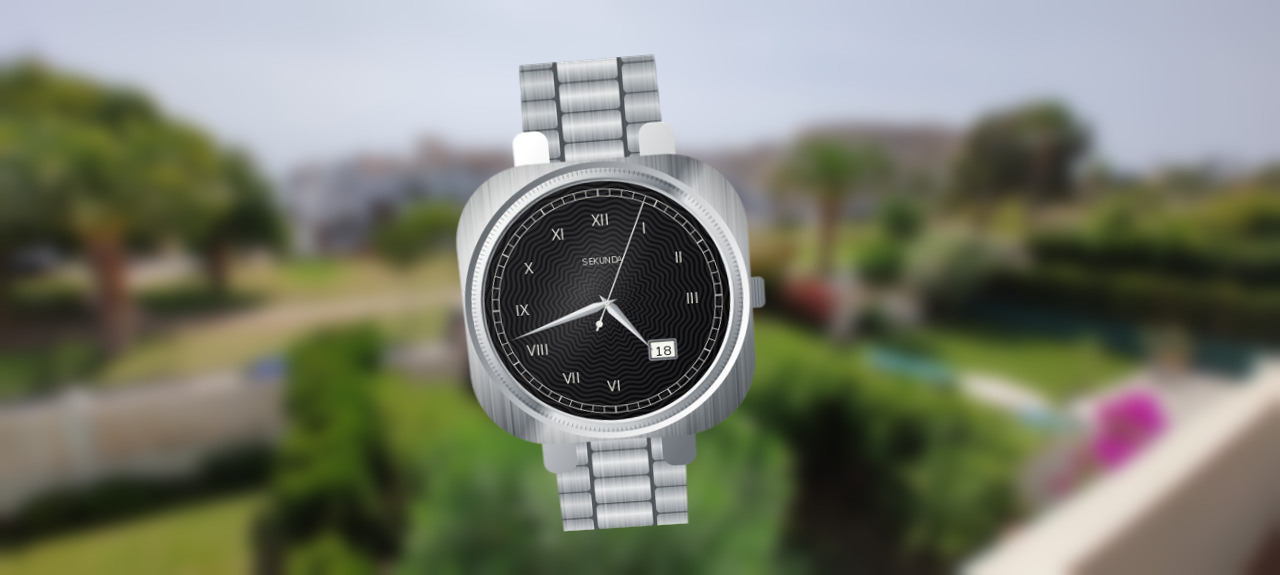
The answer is 4:42:04
